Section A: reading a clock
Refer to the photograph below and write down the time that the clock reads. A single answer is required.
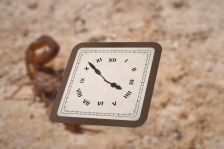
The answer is 3:52
